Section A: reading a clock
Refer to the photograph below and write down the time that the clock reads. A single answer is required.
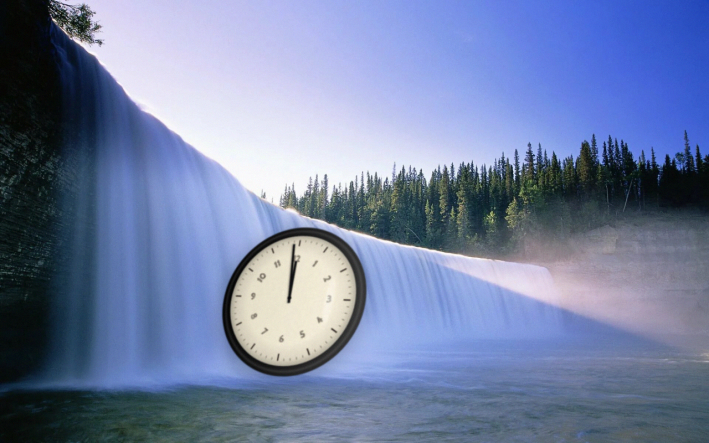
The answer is 11:59
